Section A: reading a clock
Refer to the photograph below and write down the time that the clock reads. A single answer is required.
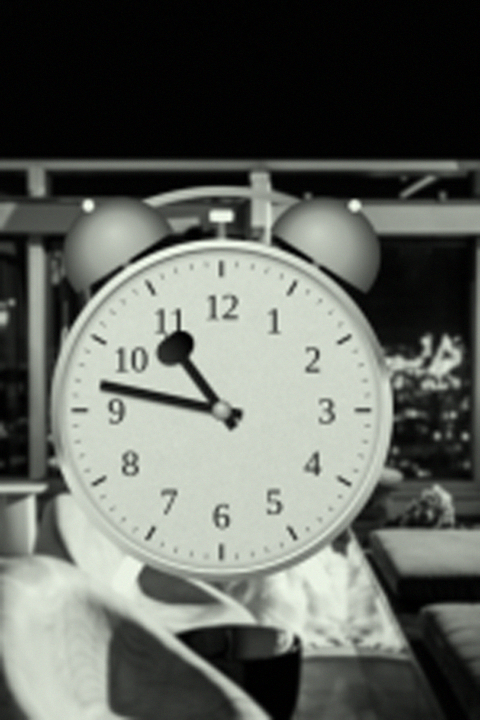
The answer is 10:47
